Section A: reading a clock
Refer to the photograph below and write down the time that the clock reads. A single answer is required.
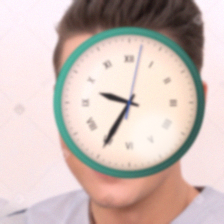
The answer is 9:35:02
